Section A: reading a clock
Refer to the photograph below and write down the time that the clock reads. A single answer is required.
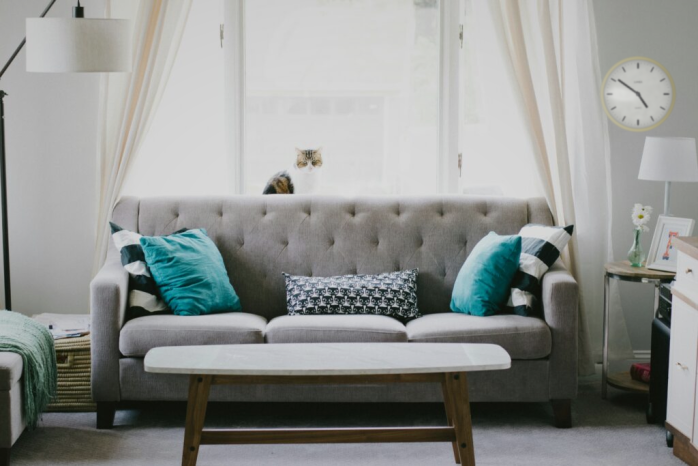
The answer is 4:51
